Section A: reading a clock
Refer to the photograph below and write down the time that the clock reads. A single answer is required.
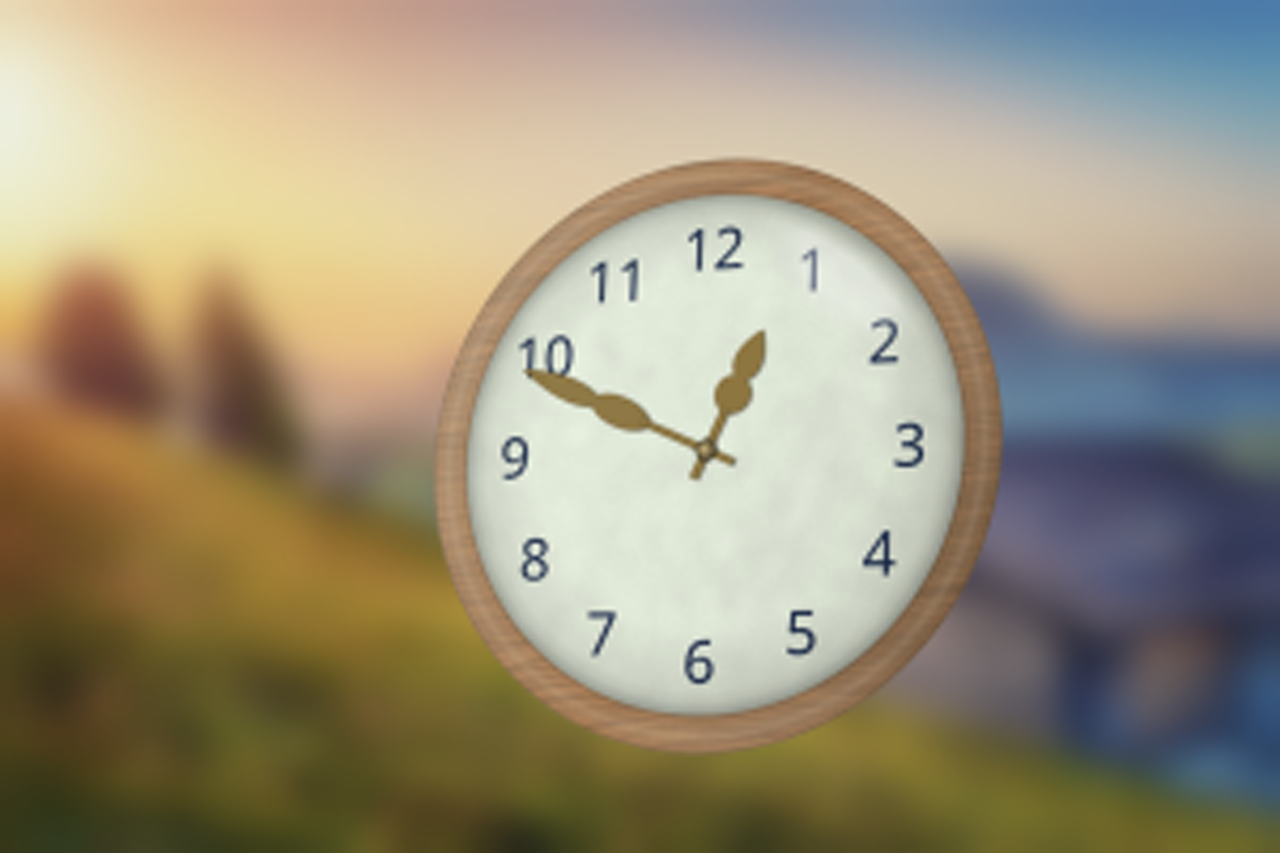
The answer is 12:49
